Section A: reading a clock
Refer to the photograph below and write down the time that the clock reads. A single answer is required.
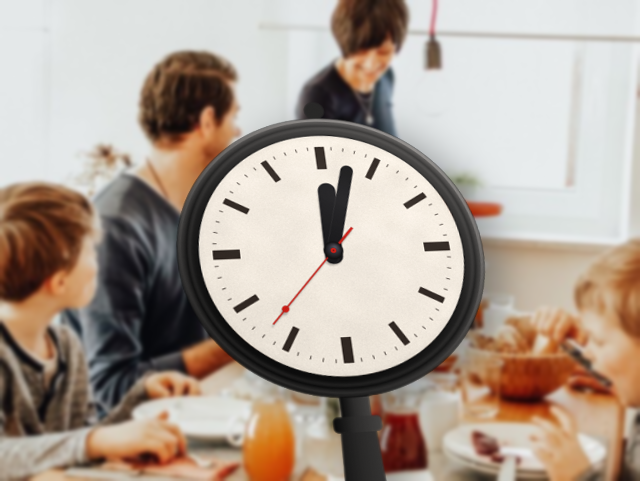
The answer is 12:02:37
